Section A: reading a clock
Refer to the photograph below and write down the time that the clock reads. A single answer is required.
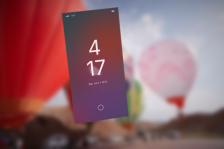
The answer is 4:17
